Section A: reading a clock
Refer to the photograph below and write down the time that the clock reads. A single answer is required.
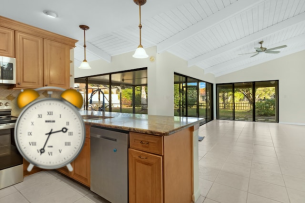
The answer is 2:34
